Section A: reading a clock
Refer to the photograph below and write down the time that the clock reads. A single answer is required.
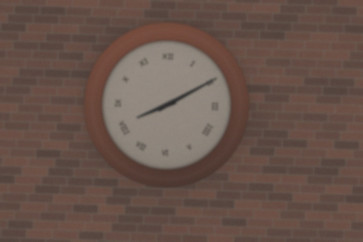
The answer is 8:10
